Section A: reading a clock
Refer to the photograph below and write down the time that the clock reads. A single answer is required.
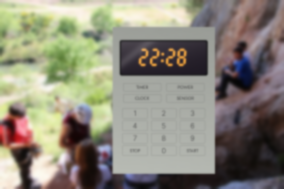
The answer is 22:28
